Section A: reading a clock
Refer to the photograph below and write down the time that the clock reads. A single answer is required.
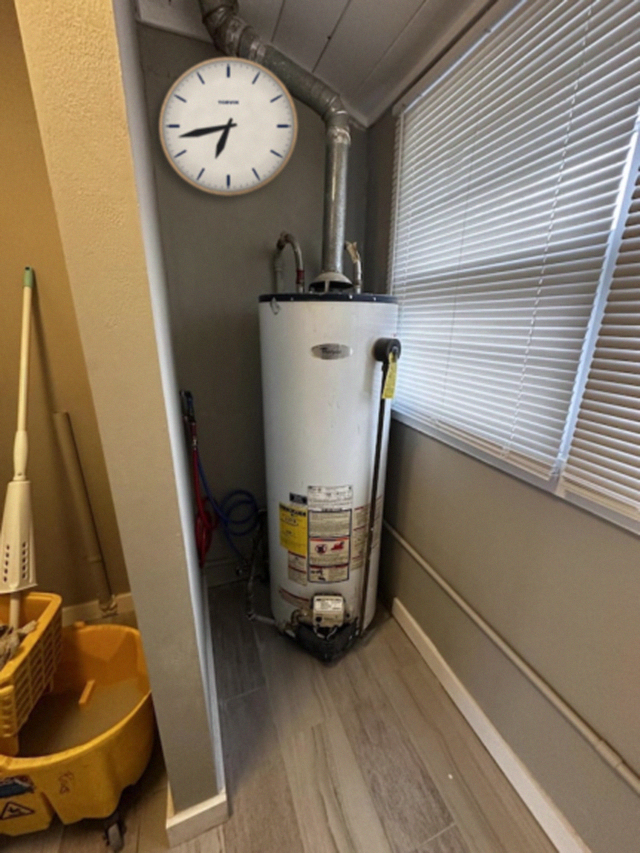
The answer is 6:43
